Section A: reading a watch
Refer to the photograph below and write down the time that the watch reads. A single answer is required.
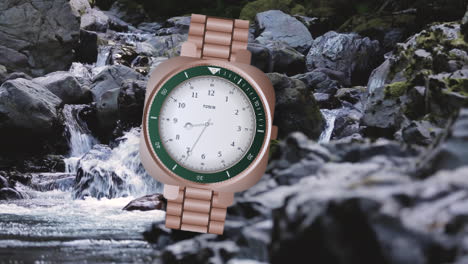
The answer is 8:34
